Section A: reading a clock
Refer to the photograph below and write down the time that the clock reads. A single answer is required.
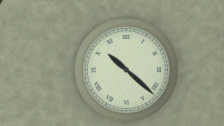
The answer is 10:22
